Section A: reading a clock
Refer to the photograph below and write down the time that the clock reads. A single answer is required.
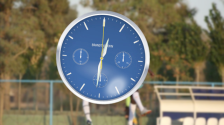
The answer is 12:31
